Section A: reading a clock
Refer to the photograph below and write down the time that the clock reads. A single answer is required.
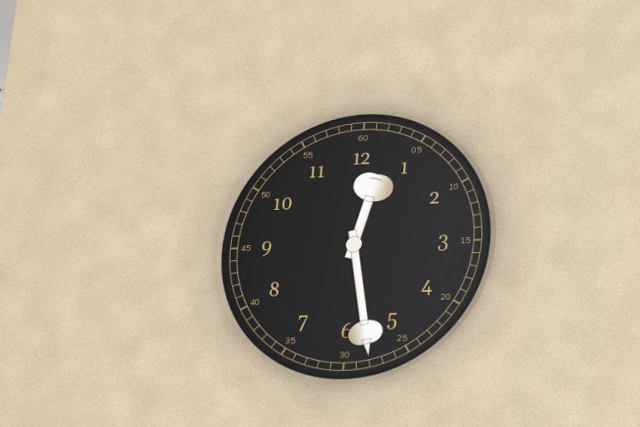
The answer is 12:28
